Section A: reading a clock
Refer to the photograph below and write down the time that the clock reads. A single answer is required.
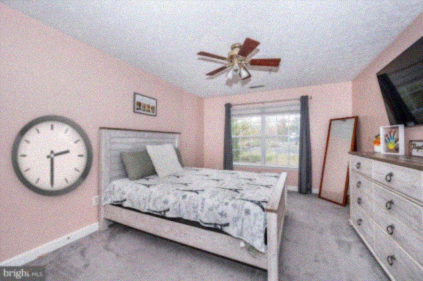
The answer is 2:30
